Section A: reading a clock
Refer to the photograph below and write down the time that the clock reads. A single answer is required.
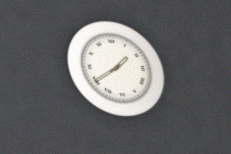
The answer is 1:40
